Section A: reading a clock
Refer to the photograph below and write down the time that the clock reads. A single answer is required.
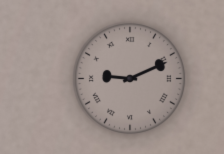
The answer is 9:11
